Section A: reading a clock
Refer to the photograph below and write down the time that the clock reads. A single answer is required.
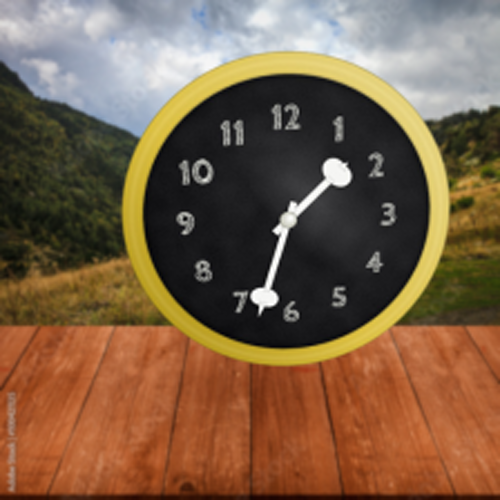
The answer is 1:33
